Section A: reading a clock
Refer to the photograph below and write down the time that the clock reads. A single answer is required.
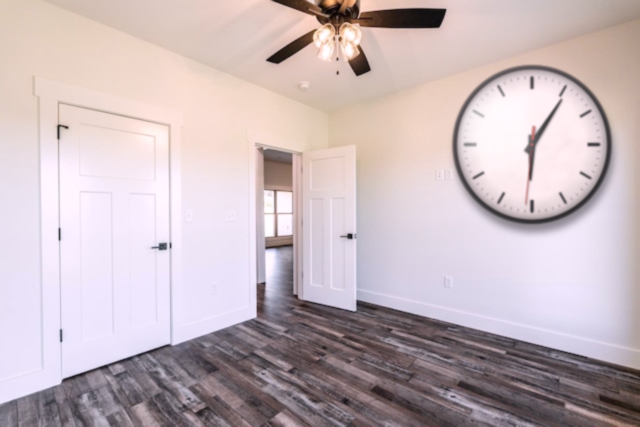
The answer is 6:05:31
